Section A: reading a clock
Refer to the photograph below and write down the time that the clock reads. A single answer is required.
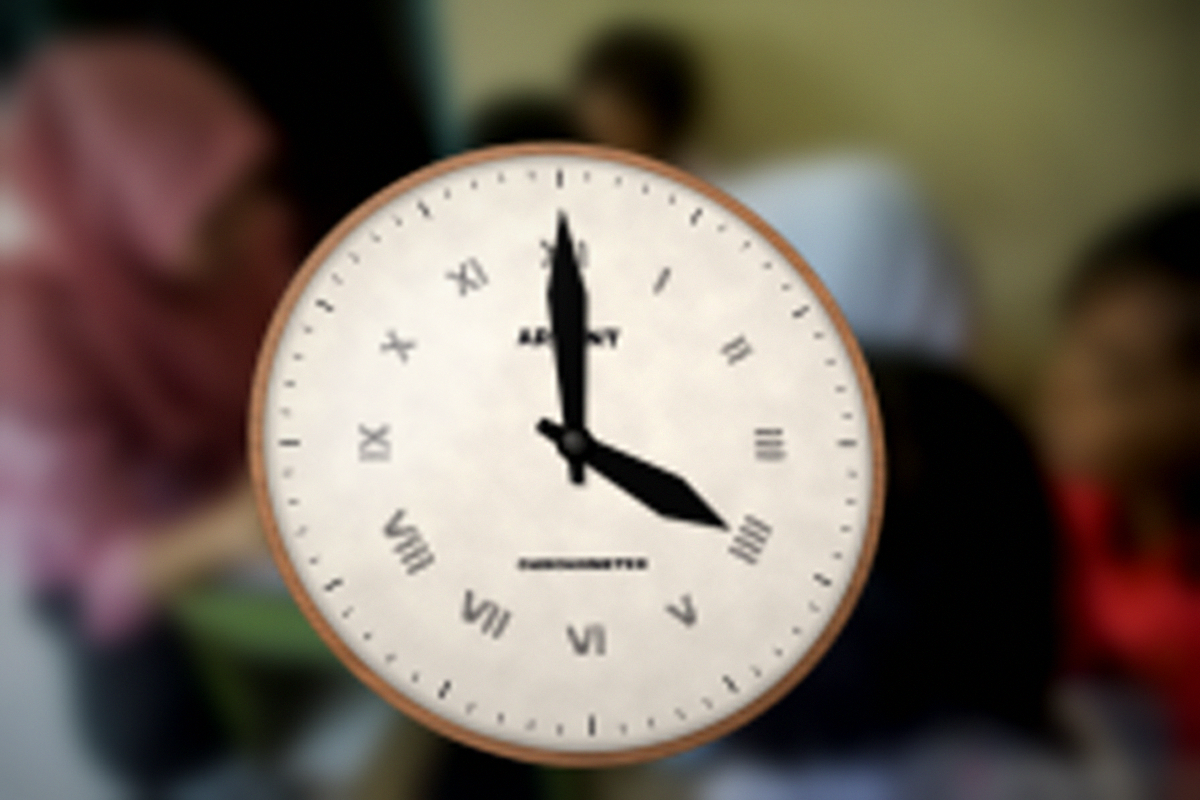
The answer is 4:00
